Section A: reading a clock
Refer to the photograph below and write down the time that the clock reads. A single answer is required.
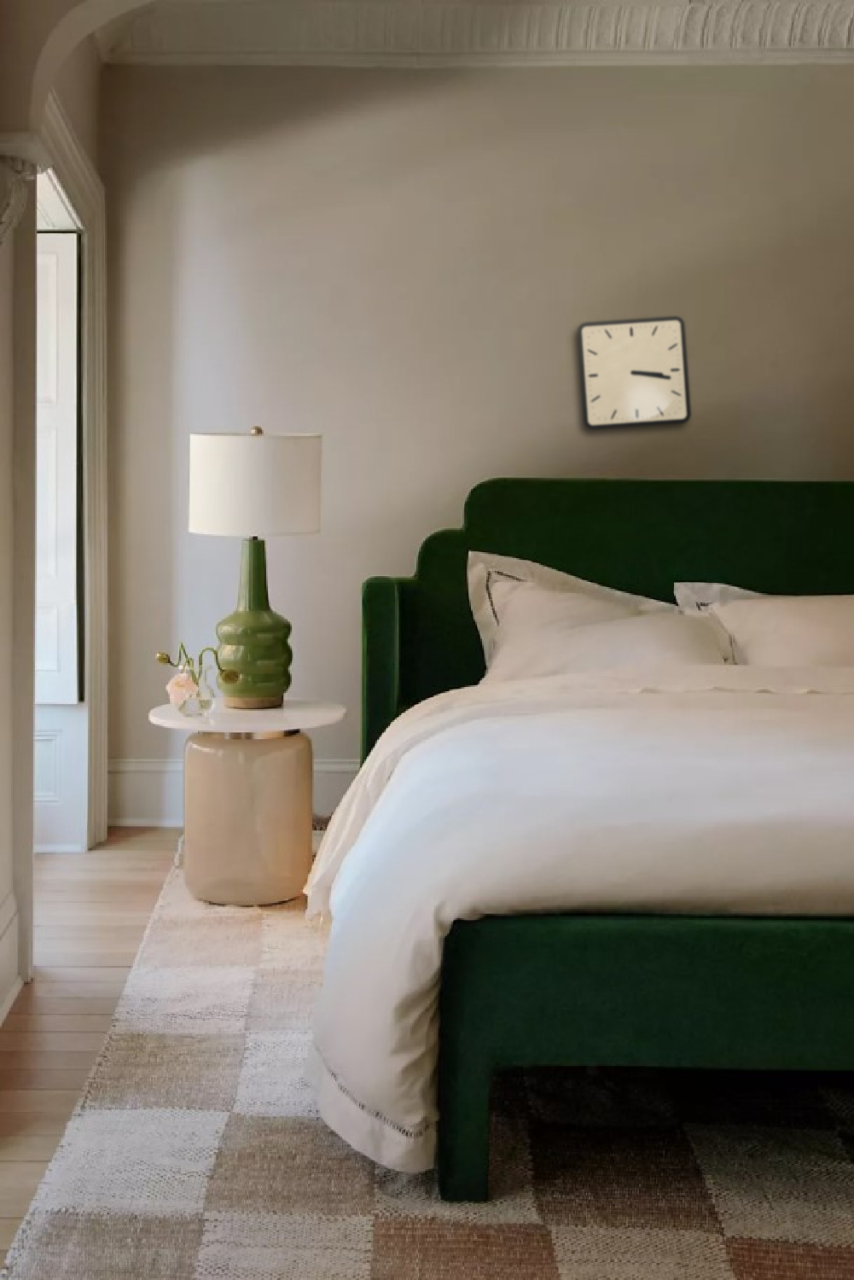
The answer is 3:17
